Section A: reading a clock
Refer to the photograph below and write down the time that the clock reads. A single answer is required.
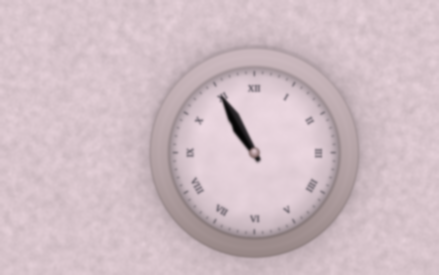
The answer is 10:55
